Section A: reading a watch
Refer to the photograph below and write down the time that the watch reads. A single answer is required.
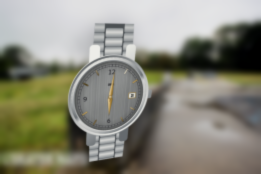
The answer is 6:01
